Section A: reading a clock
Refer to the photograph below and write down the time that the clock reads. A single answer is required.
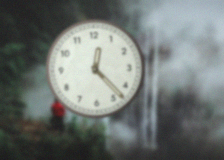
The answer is 12:23
